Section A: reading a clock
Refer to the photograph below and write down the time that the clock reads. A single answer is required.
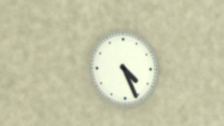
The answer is 4:26
